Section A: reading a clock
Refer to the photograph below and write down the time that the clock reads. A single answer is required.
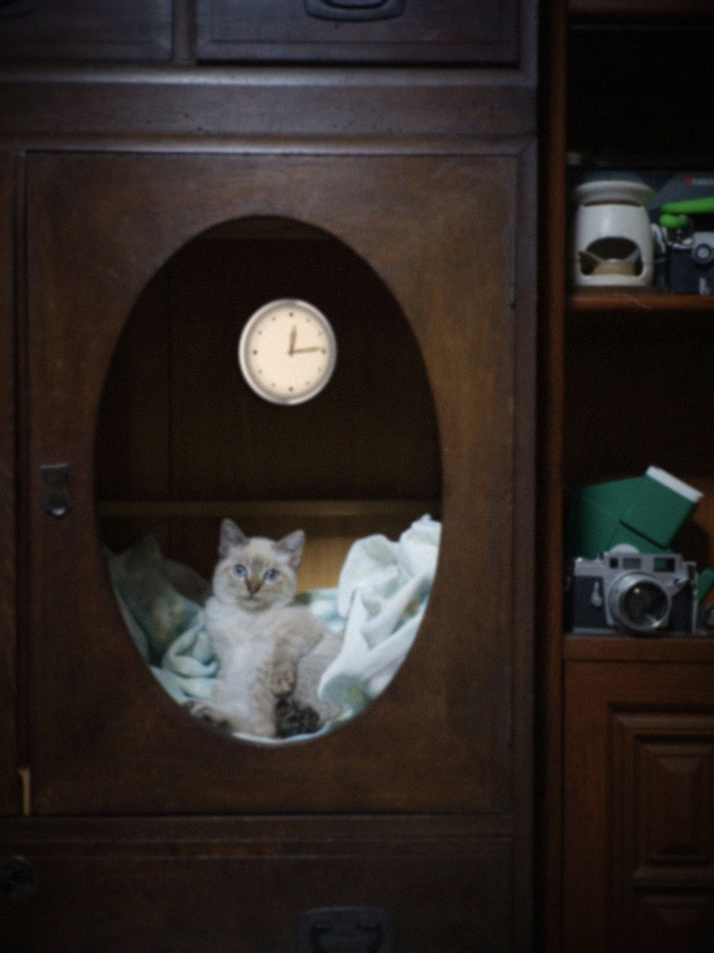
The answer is 12:14
